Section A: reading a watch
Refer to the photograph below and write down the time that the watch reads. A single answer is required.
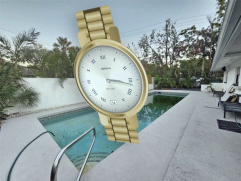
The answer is 3:17
